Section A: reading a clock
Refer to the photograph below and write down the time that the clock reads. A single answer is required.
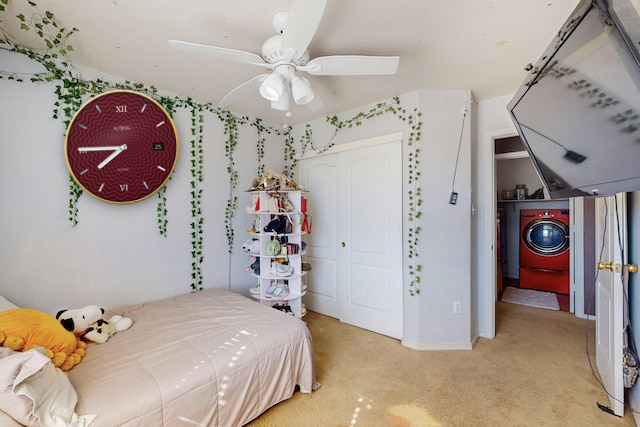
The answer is 7:45
